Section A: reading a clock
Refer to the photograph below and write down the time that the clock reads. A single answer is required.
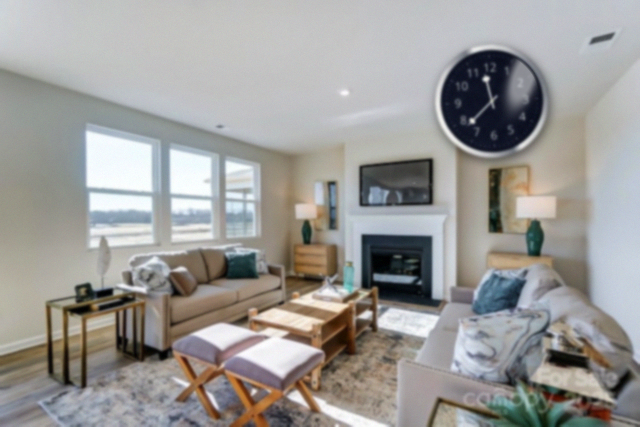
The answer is 11:38
